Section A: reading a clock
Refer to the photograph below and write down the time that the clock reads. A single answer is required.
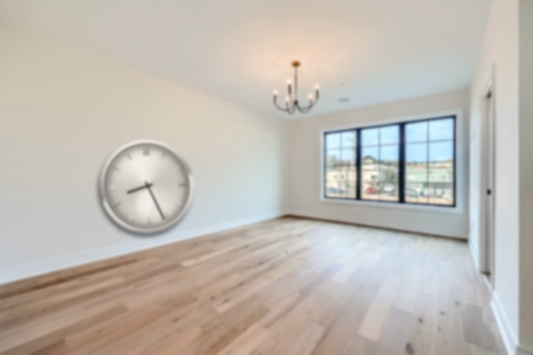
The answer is 8:26
